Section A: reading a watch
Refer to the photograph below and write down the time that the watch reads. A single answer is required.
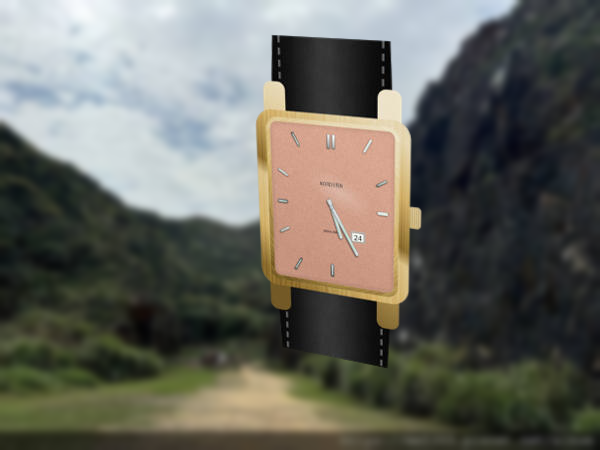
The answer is 5:25
